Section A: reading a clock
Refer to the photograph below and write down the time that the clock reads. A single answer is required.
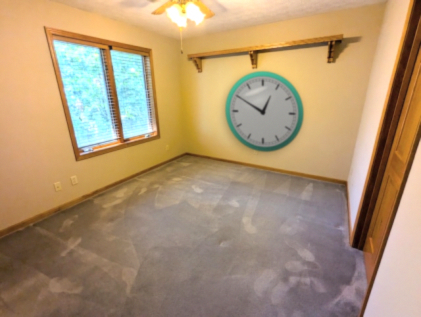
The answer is 12:50
